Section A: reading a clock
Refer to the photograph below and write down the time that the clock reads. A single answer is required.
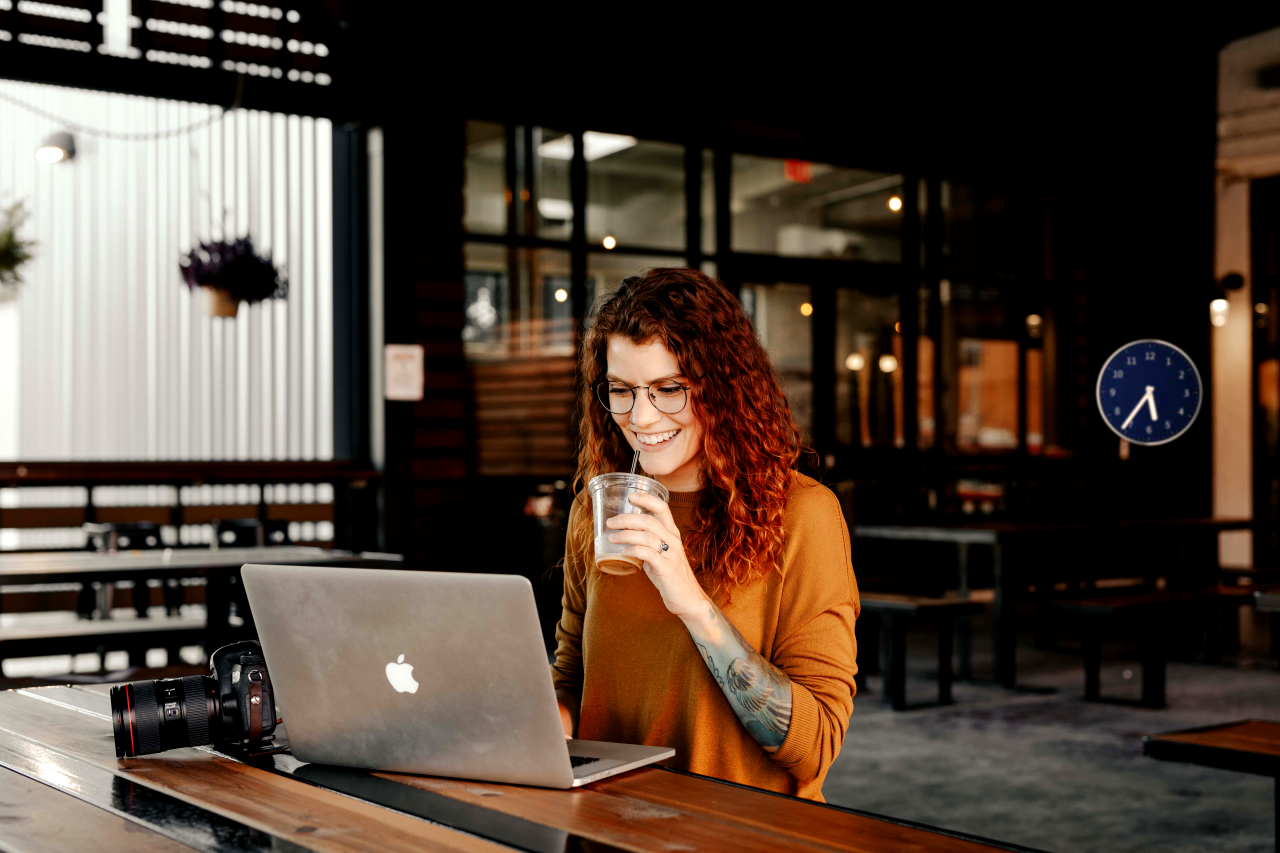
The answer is 5:36
